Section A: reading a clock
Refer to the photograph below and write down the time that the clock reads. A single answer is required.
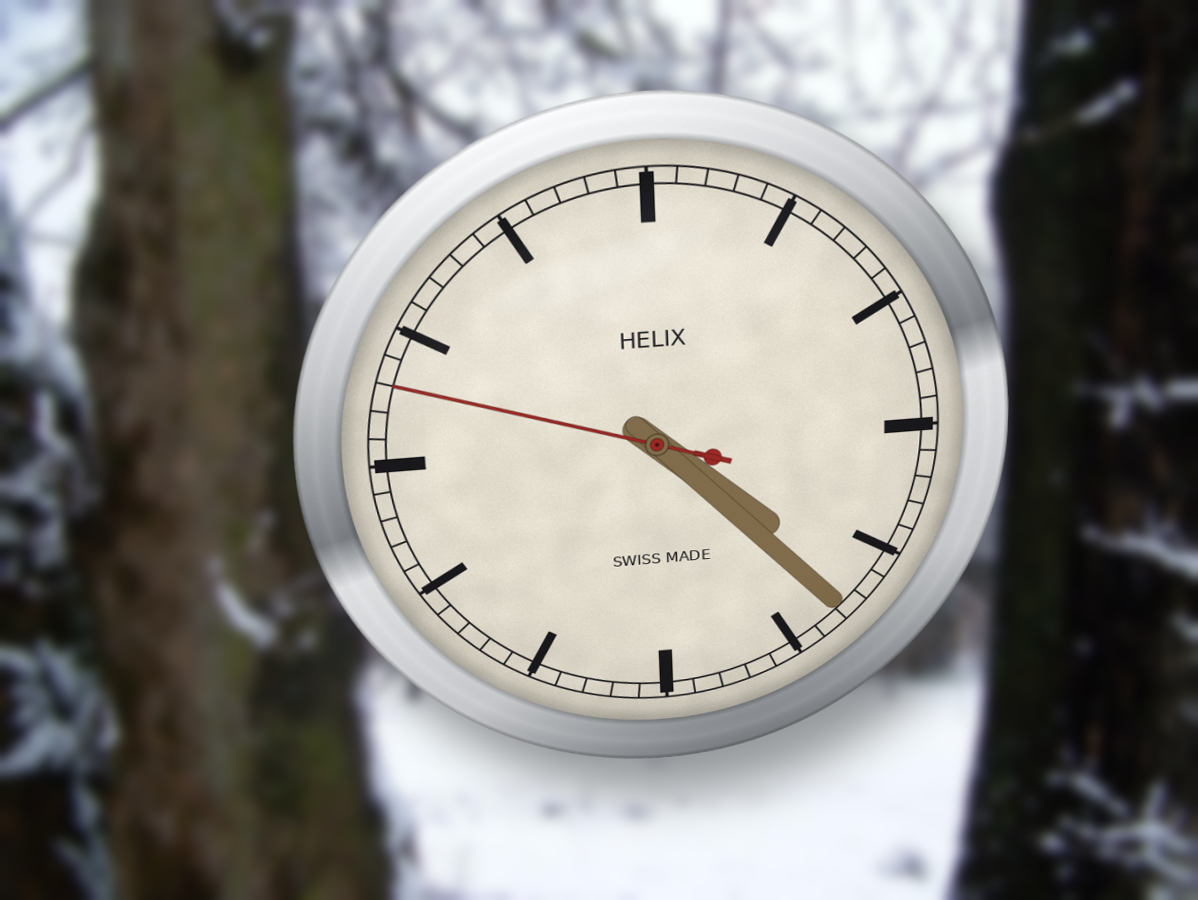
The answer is 4:22:48
